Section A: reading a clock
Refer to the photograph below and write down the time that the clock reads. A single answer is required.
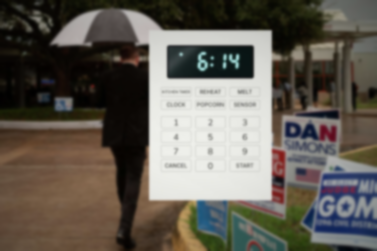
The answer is 6:14
